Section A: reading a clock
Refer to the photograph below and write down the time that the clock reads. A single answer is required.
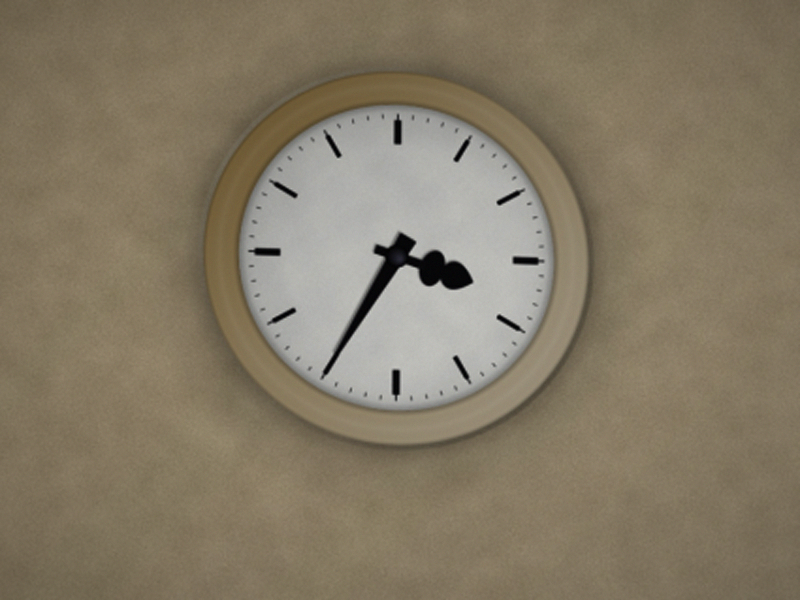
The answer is 3:35
